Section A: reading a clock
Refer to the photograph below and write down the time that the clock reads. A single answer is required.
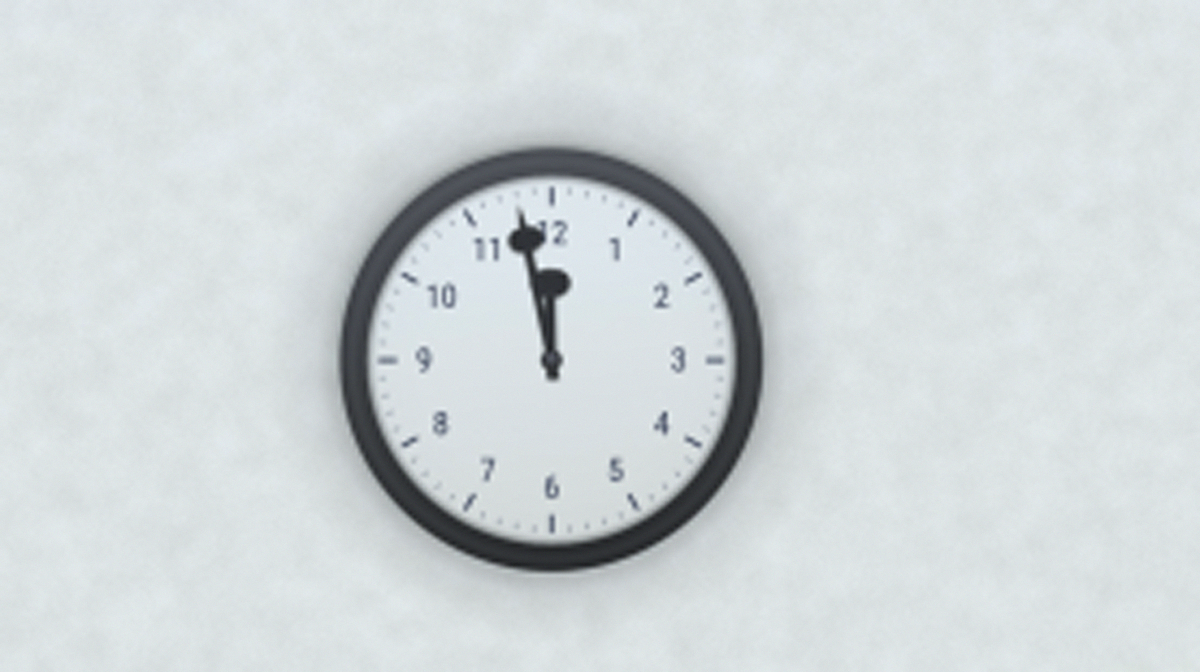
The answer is 11:58
